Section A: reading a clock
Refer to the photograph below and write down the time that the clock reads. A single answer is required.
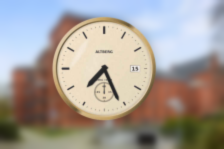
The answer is 7:26
